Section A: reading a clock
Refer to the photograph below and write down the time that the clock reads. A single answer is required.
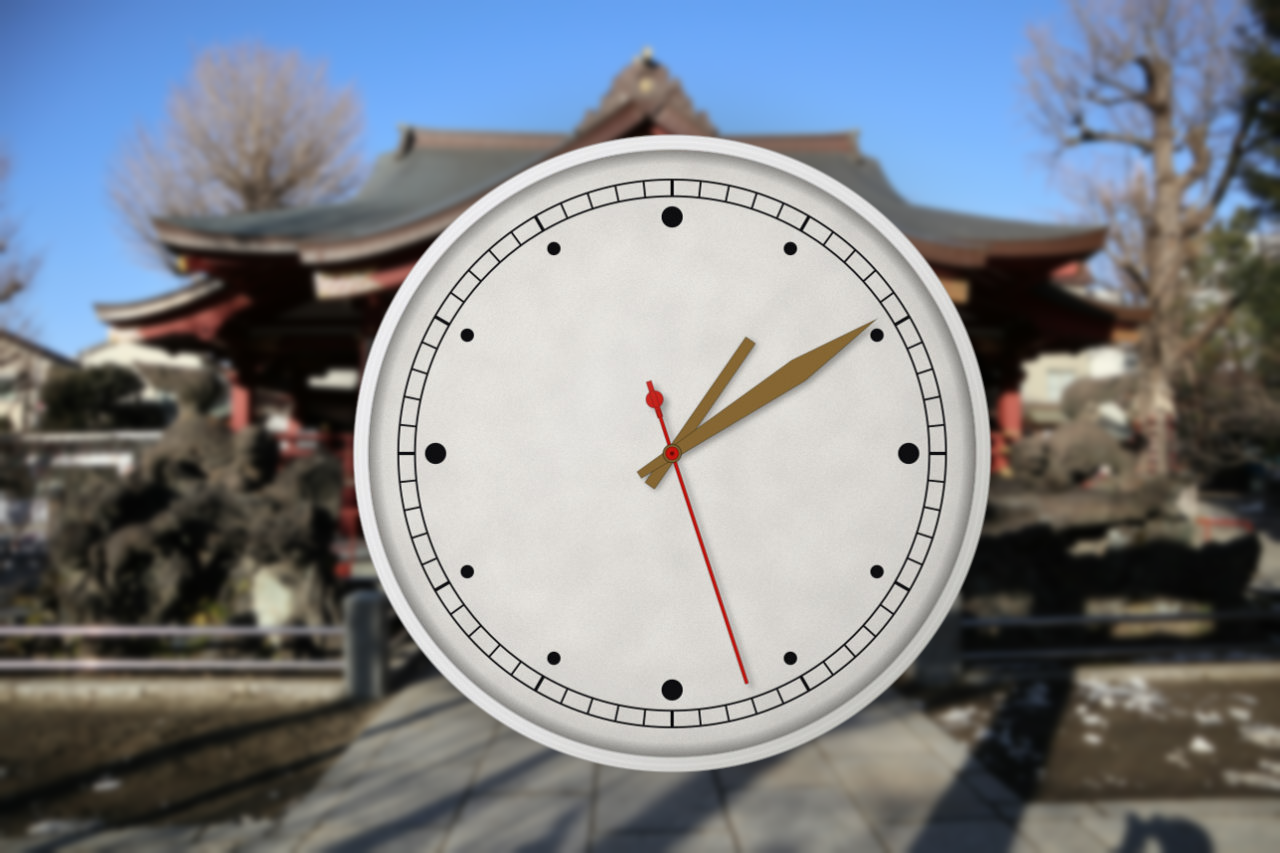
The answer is 1:09:27
